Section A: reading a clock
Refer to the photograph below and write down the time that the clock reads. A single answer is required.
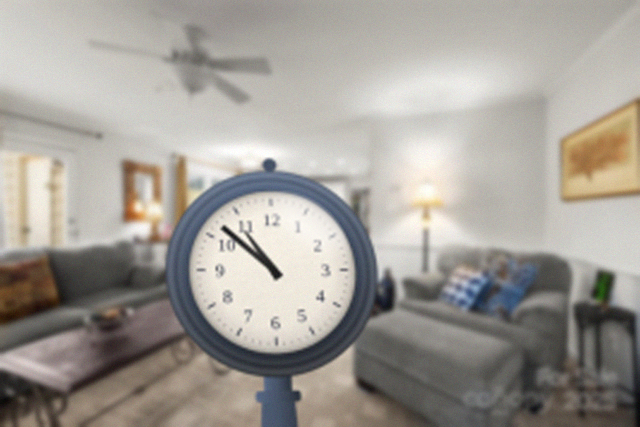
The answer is 10:52
